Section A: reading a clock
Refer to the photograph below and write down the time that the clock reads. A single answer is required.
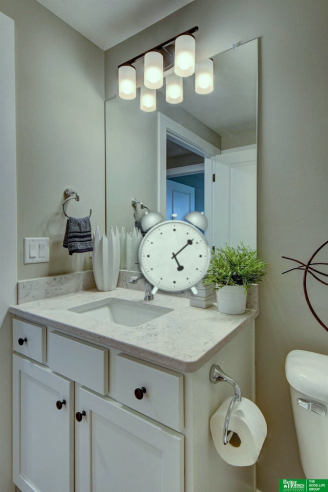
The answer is 5:08
